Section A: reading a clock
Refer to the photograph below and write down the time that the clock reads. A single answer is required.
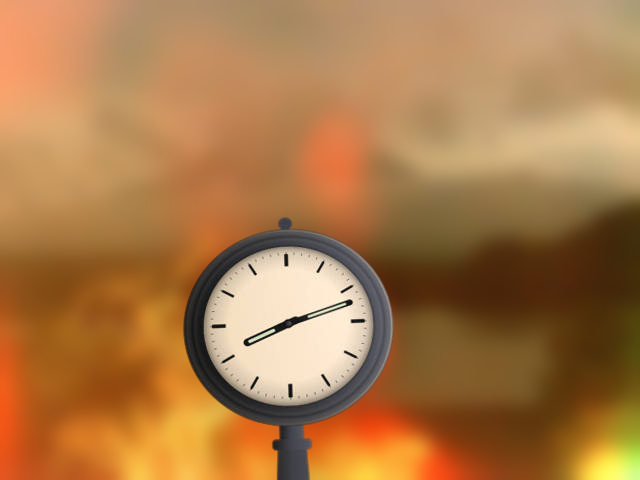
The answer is 8:12
